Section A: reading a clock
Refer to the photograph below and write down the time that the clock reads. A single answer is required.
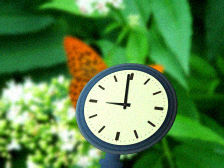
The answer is 8:59
